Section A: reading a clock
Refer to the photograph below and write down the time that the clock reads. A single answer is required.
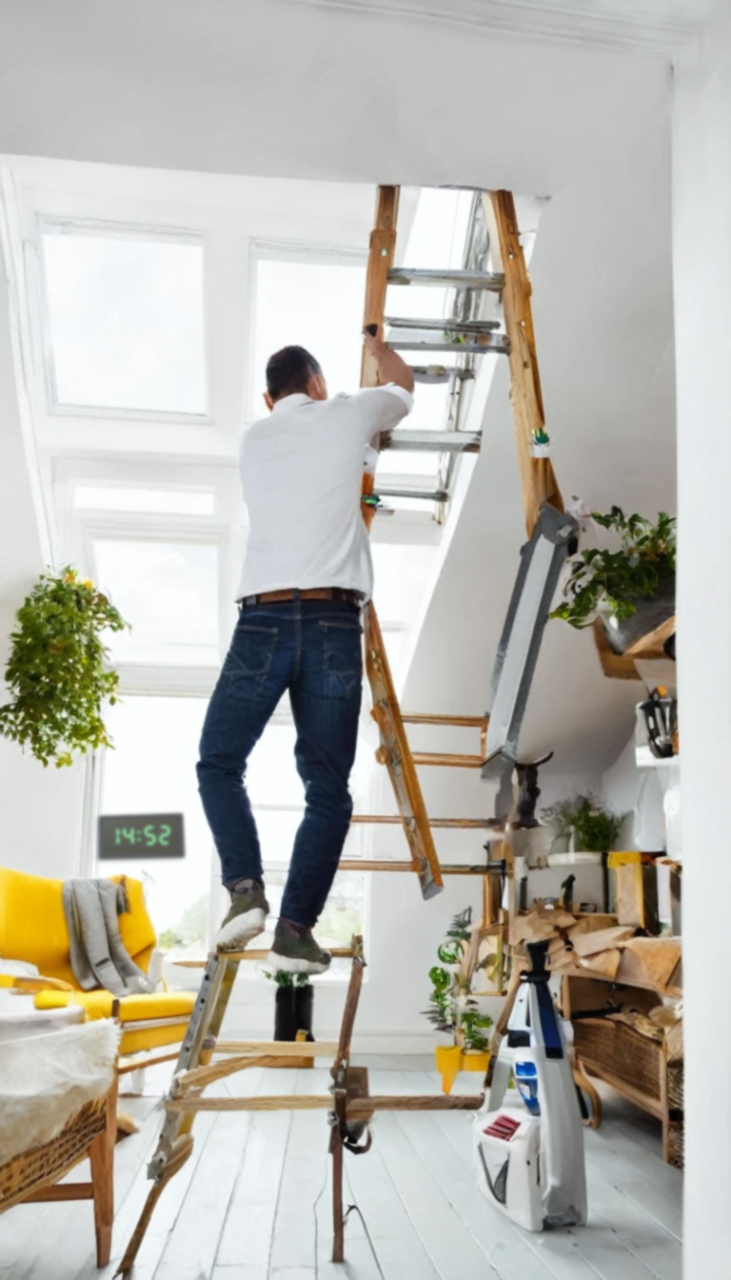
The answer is 14:52
